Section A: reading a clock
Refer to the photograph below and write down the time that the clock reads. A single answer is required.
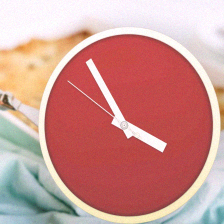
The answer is 3:54:51
